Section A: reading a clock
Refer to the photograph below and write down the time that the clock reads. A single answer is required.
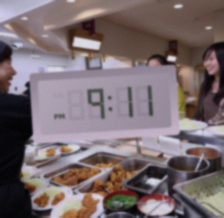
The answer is 9:11
